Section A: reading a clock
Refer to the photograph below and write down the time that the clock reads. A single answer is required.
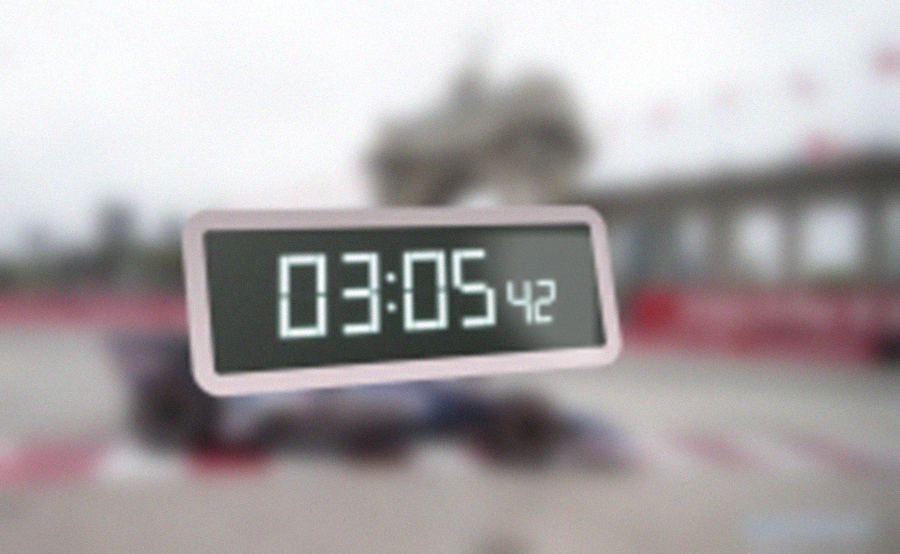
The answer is 3:05:42
